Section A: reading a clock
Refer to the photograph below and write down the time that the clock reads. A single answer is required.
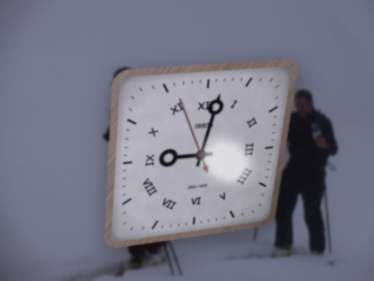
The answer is 9:01:56
